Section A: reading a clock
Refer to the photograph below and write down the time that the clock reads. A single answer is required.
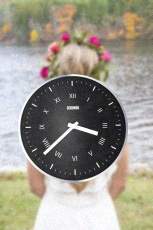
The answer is 3:38
